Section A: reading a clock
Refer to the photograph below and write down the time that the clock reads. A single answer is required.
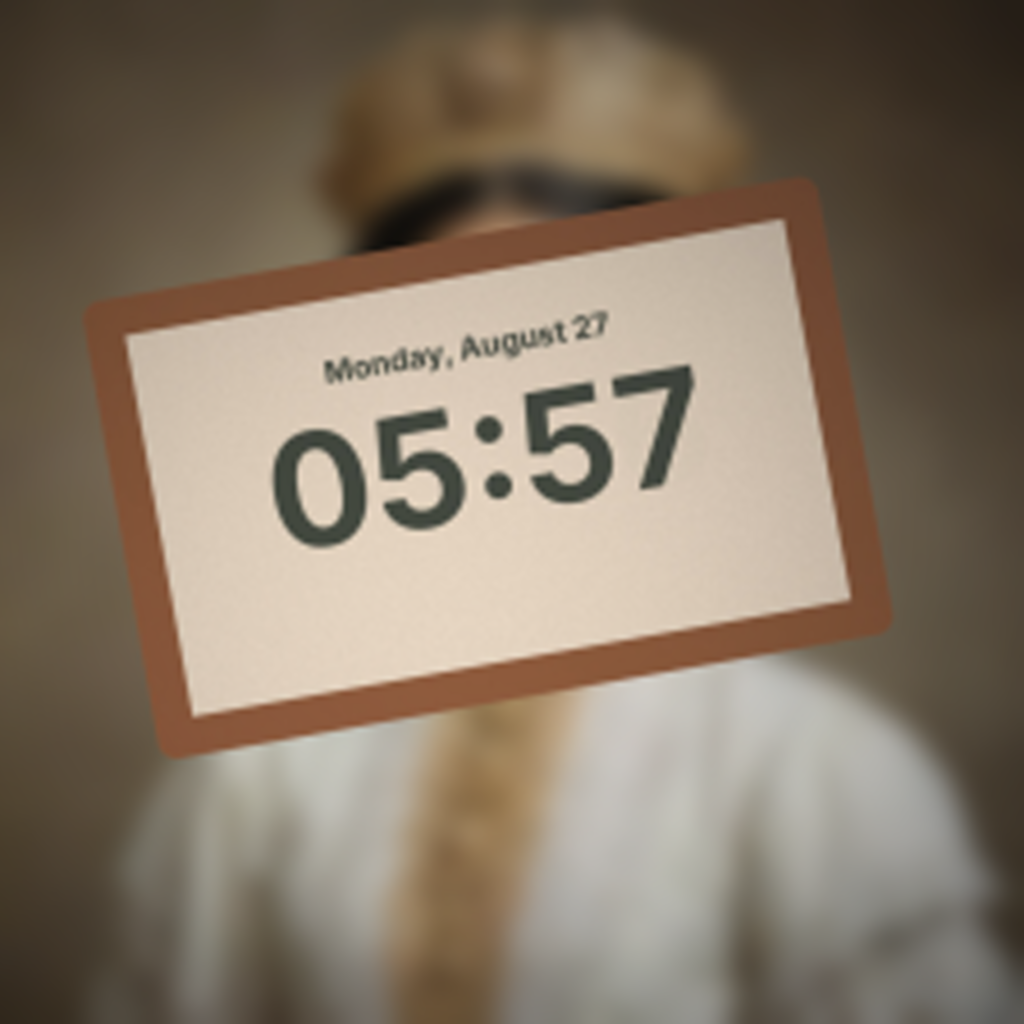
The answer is 5:57
